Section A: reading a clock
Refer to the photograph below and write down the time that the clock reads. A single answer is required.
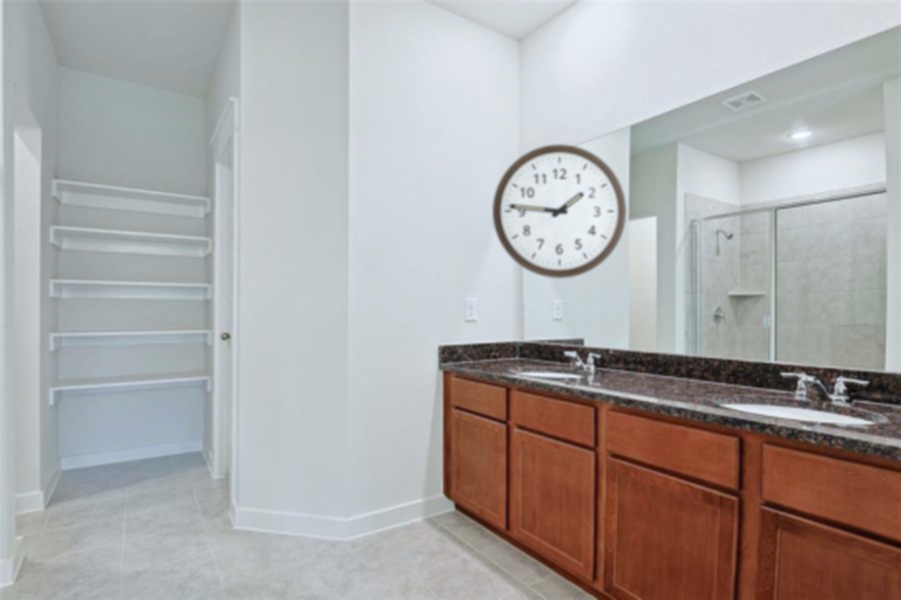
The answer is 1:46
